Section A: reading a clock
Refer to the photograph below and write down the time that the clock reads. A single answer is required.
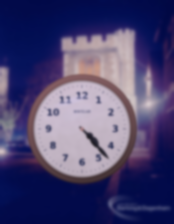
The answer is 4:23
